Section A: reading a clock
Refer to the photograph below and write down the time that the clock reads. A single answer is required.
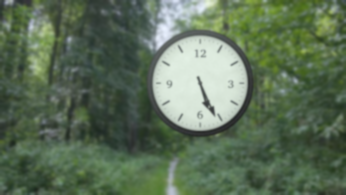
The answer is 5:26
